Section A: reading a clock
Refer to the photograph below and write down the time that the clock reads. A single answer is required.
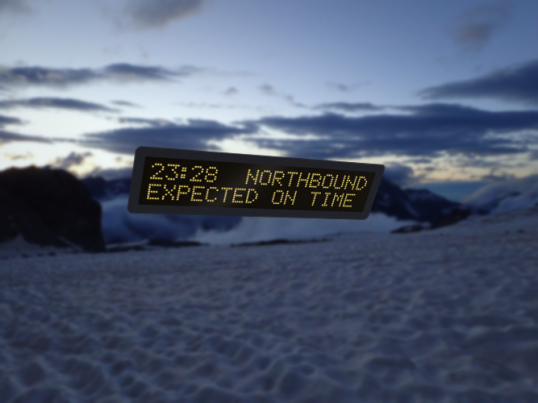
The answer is 23:28
